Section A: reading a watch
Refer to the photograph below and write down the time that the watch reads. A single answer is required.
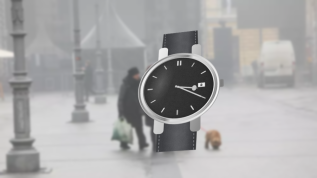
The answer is 3:20
